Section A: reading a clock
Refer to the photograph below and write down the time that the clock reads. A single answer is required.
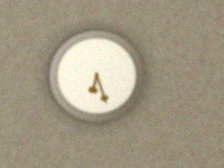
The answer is 6:27
